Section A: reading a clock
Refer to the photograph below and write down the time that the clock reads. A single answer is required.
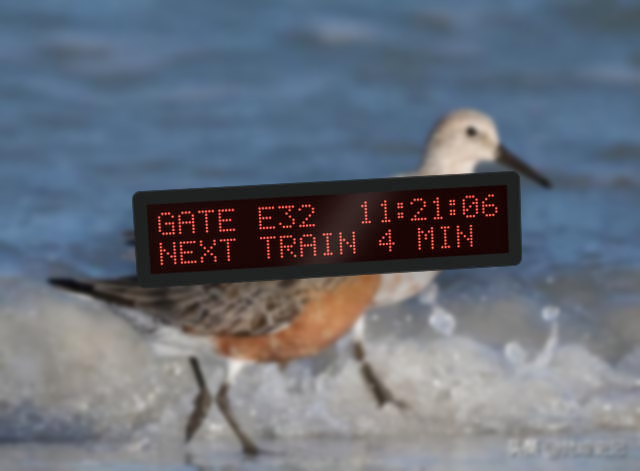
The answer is 11:21:06
